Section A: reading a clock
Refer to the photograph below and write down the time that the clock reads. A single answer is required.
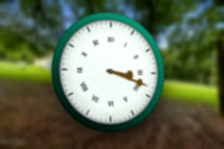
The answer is 3:18
